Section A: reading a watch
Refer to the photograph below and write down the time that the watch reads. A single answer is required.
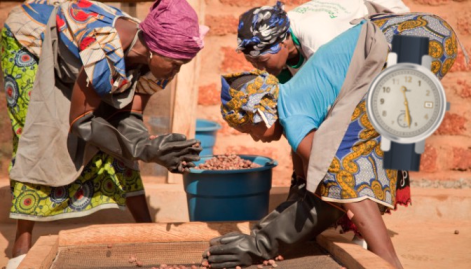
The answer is 11:28
